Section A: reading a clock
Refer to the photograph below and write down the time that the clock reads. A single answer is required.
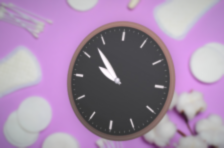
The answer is 9:53
